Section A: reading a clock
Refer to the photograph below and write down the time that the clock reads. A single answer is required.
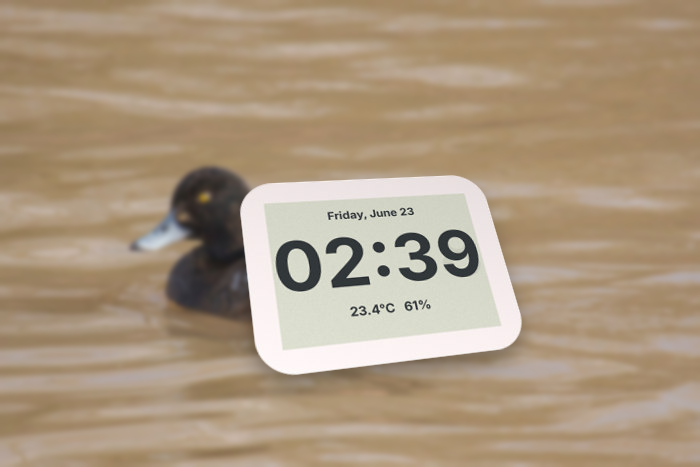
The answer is 2:39
